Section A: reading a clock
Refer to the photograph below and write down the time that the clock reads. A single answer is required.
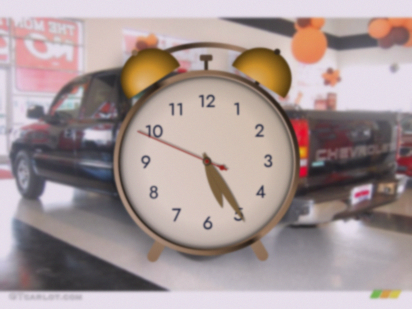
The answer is 5:24:49
